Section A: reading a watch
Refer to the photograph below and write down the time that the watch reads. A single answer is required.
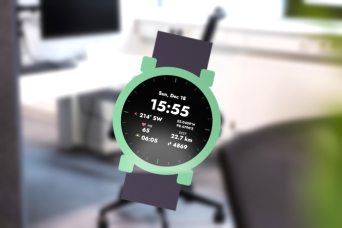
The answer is 15:55
